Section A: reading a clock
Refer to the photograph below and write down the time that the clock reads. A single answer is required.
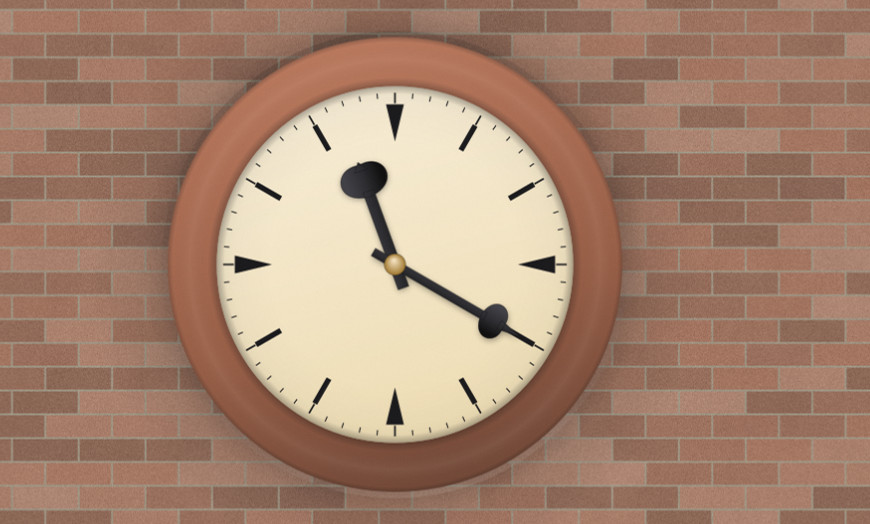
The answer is 11:20
